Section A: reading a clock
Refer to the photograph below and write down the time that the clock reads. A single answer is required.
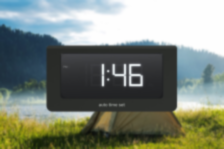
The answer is 1:46
